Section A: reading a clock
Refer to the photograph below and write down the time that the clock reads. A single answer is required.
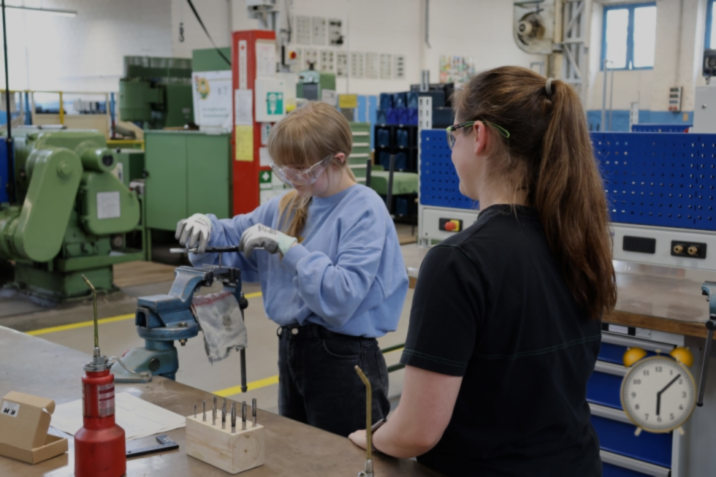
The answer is 6:08
